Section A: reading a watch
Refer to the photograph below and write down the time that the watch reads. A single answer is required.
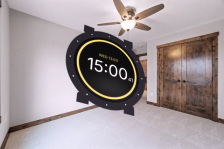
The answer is 15:00
